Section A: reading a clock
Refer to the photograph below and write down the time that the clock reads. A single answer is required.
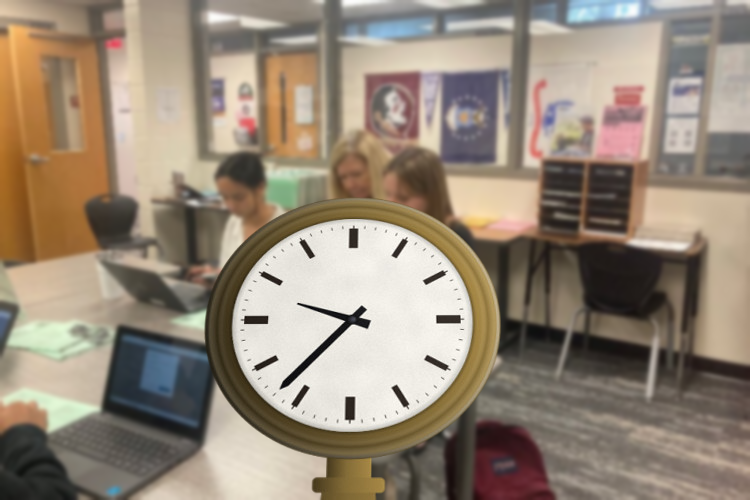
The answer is 9:37
